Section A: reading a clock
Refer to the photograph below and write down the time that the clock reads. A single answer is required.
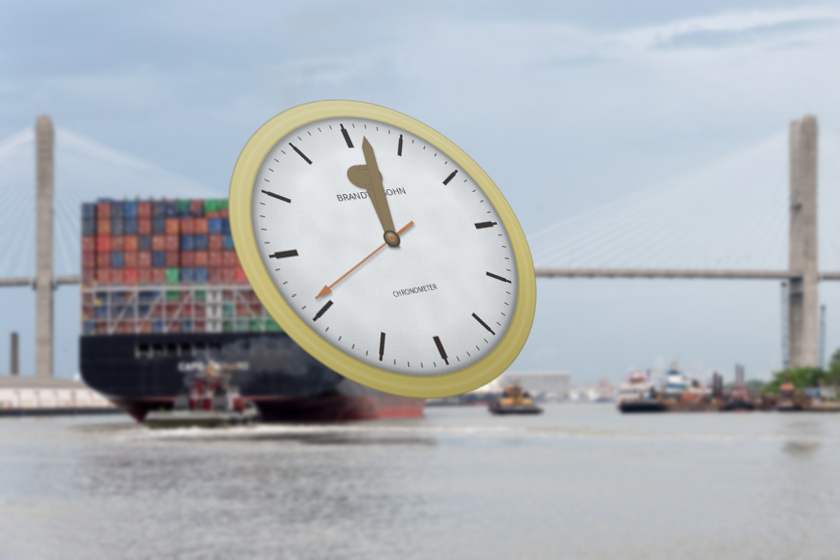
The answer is 12:01:41
